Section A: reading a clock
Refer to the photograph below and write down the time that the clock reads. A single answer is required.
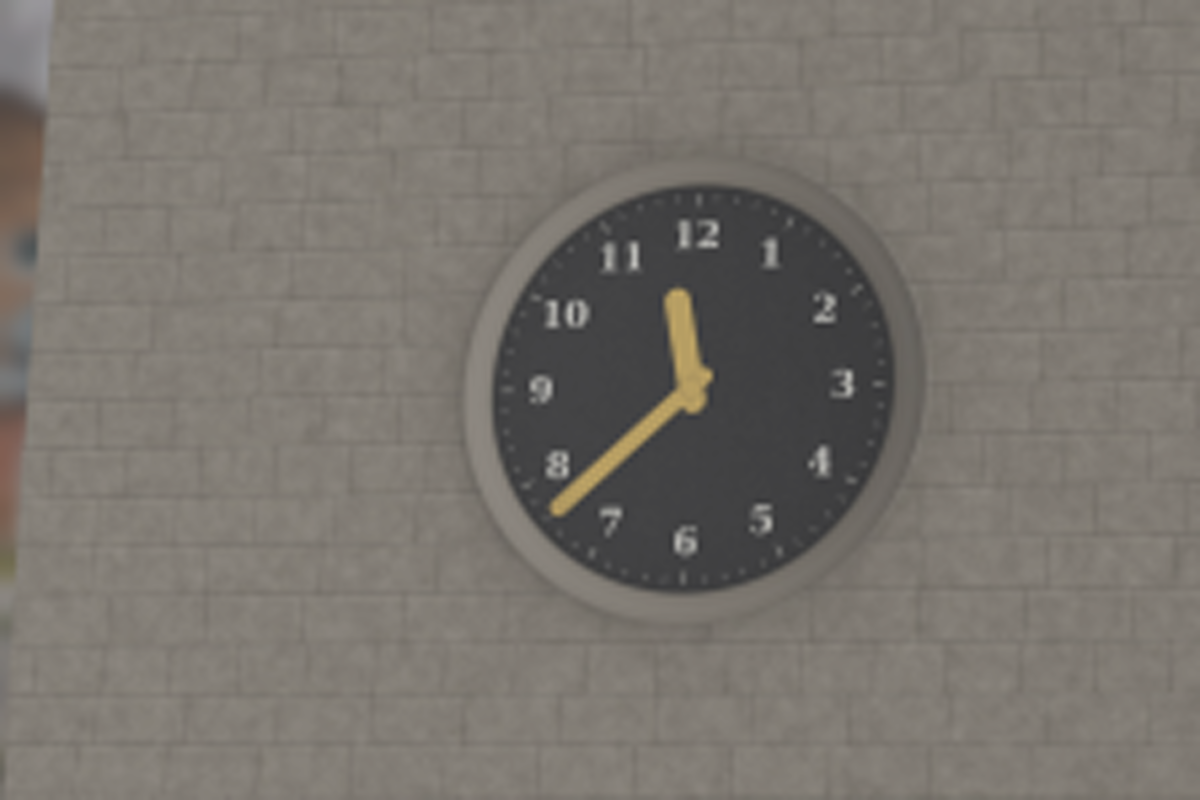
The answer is 11:38
